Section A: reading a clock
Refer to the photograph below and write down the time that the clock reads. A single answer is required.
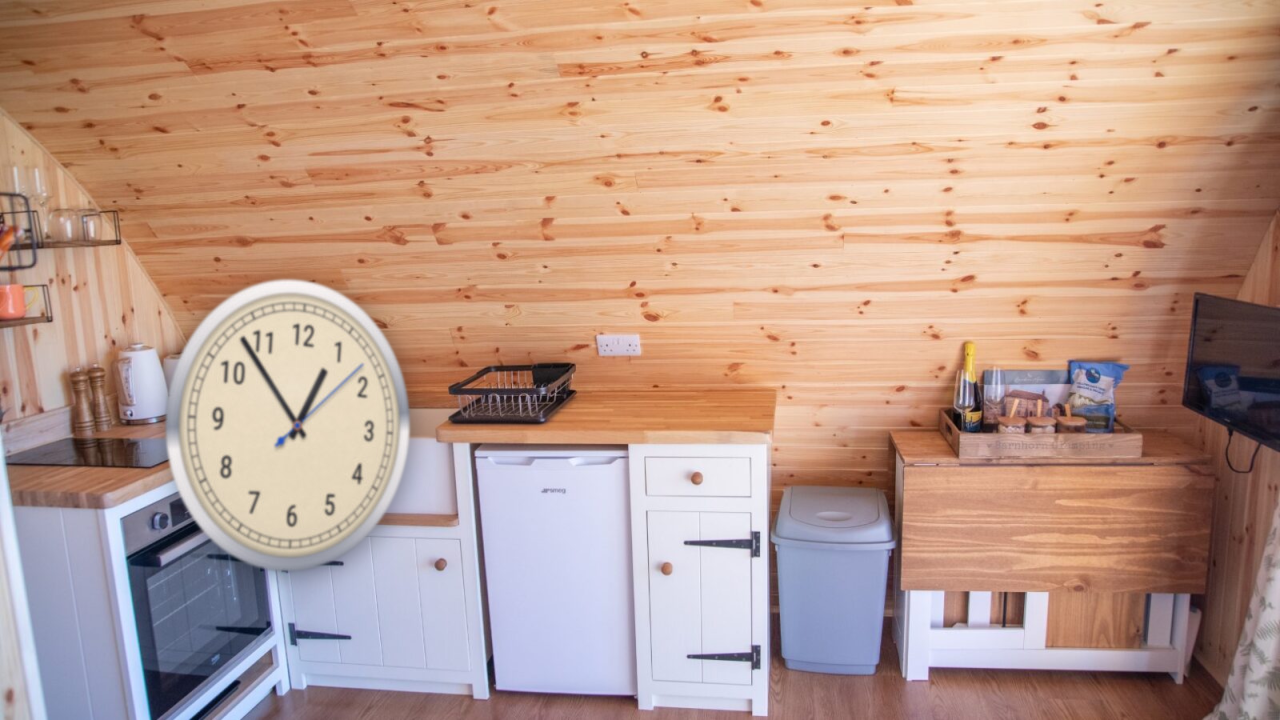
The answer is 12:53:08
